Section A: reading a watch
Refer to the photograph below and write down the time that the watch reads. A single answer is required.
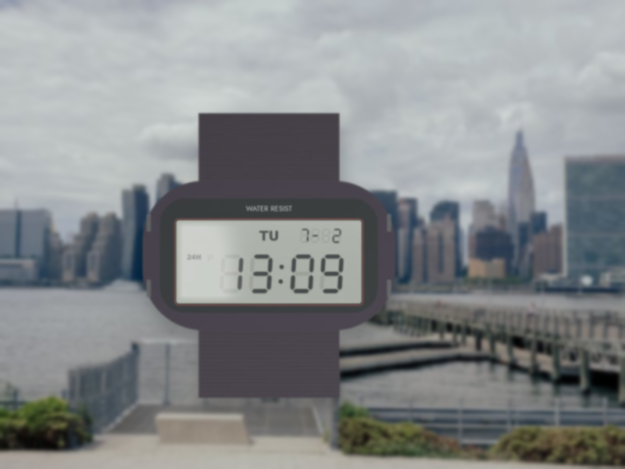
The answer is 13:09
